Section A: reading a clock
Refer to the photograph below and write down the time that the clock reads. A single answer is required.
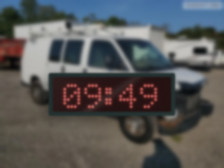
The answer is 9:49
